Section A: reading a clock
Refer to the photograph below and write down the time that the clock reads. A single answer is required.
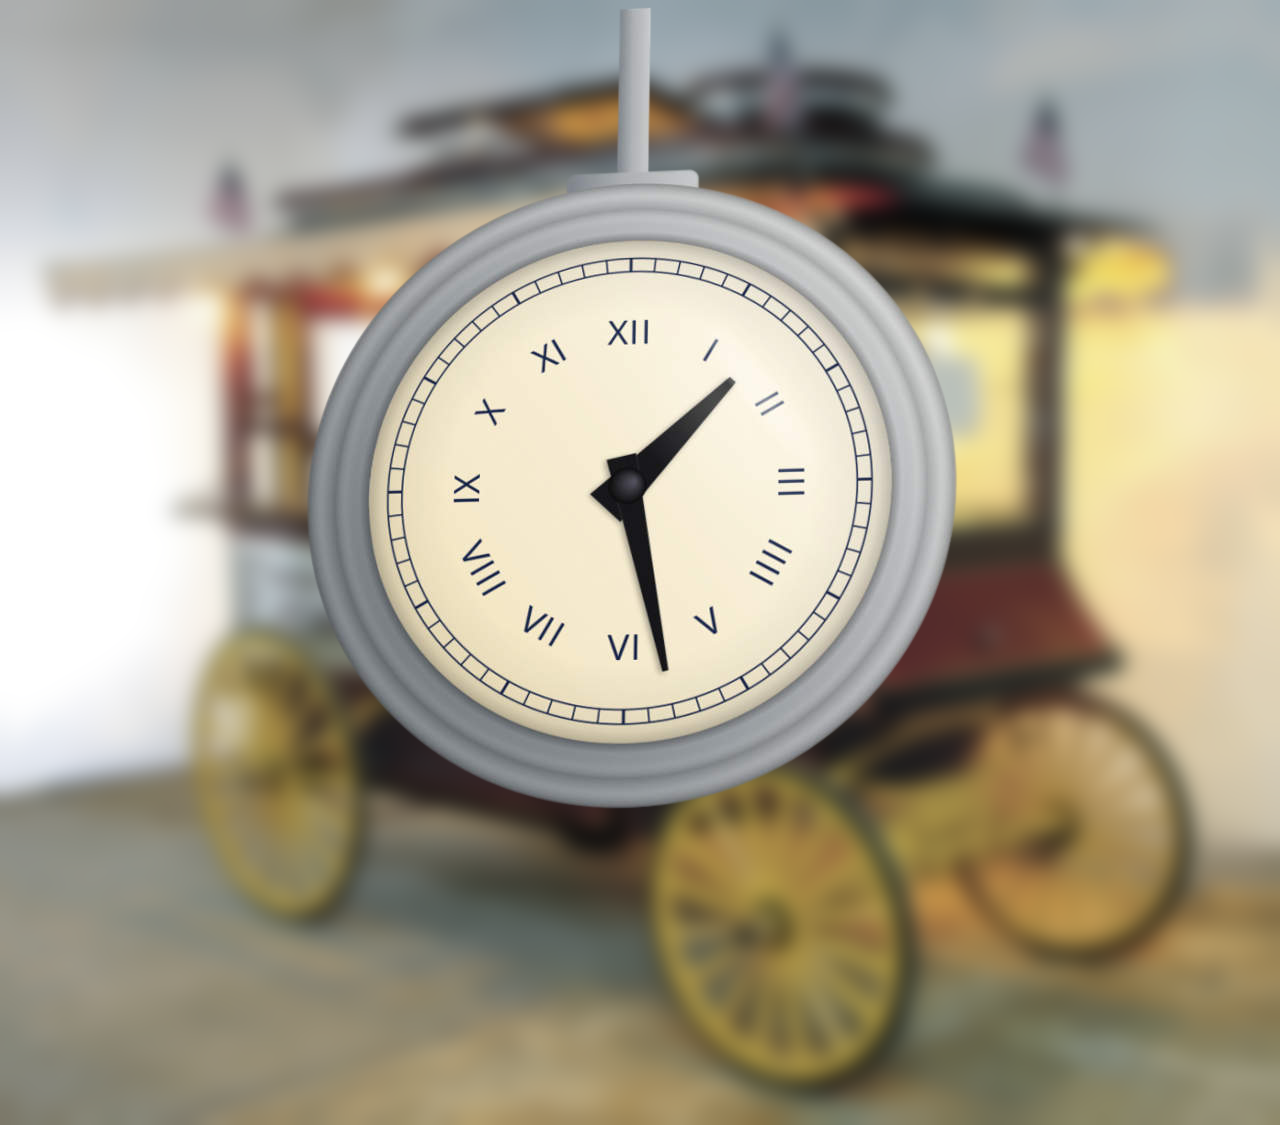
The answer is 1:28
